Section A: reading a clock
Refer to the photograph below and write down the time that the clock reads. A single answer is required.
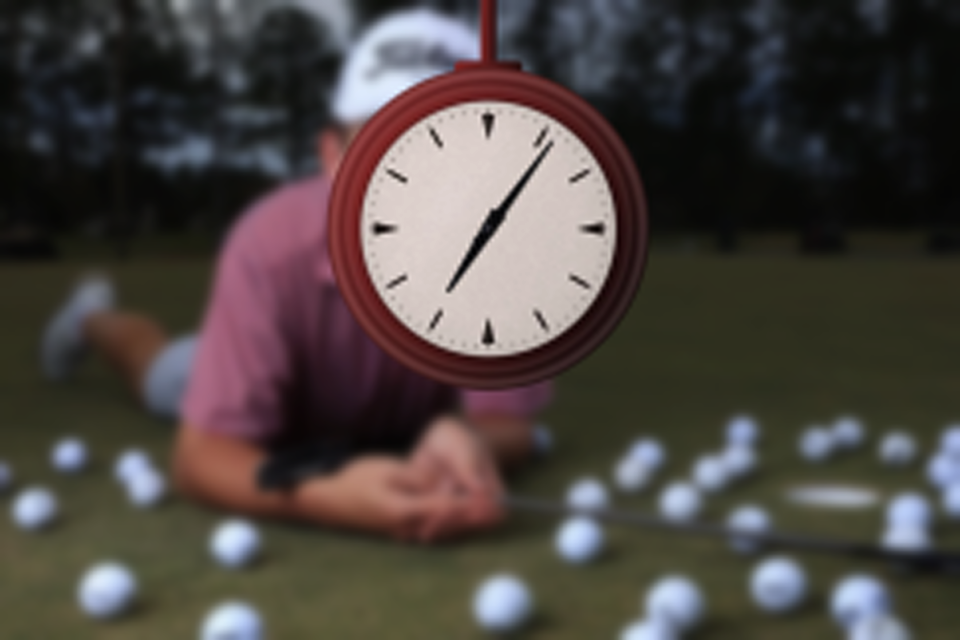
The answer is 7:06
